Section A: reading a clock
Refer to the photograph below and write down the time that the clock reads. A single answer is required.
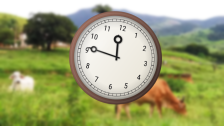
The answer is 11:46
